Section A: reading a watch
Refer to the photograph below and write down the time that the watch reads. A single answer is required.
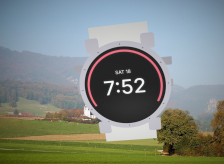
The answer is 7:52
